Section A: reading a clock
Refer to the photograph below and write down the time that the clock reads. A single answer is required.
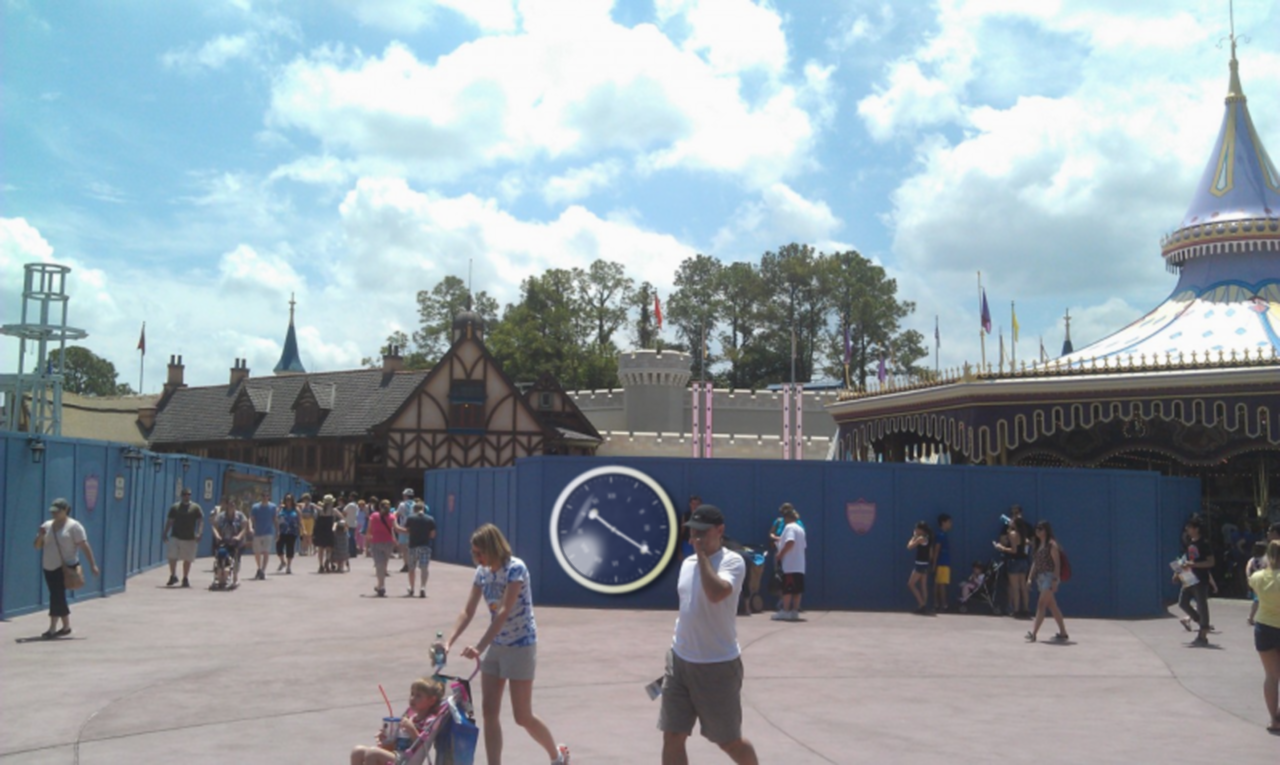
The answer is 10:21
